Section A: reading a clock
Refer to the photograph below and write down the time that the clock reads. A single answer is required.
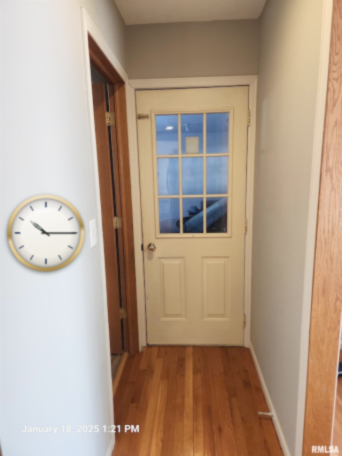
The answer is 10:15
